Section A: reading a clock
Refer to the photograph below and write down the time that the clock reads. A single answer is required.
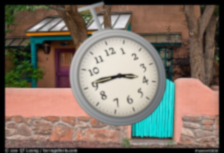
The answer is 3:46
